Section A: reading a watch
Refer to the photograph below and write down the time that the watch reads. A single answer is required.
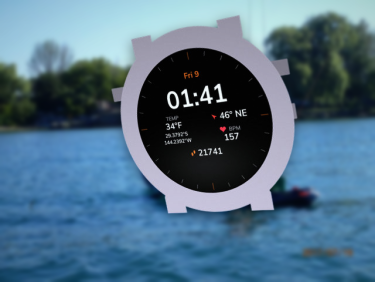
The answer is 1:41
